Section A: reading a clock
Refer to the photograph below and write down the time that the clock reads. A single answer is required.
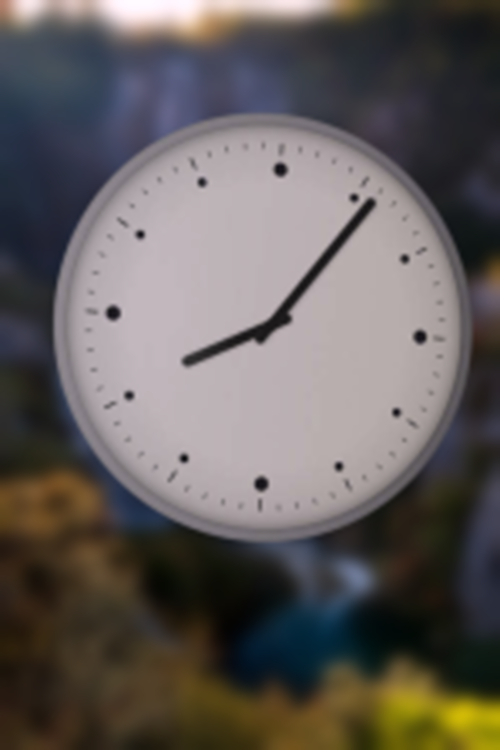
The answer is 8:06
